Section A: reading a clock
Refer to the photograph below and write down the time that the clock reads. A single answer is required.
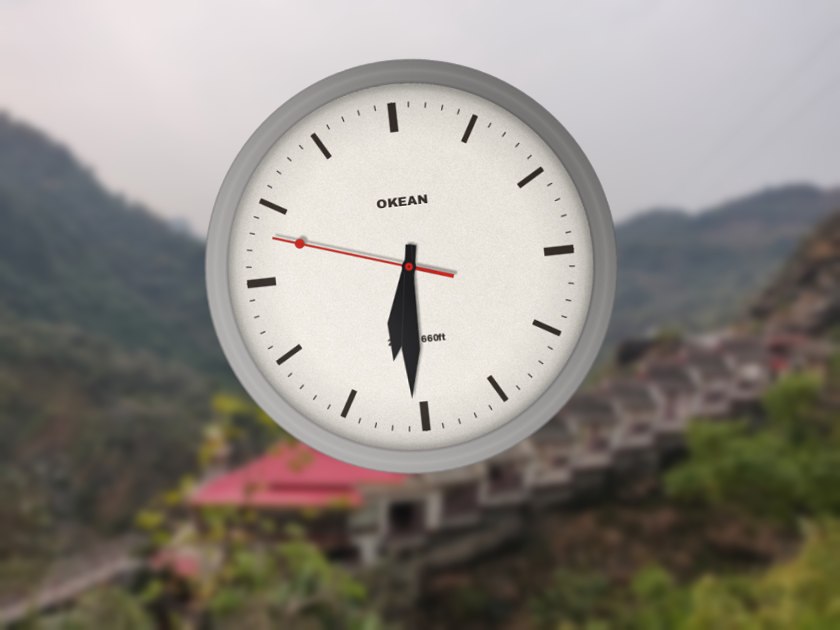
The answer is 6:30:48
